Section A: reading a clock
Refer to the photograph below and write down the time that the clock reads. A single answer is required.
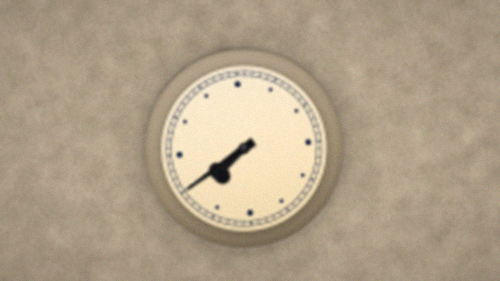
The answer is 7:40
